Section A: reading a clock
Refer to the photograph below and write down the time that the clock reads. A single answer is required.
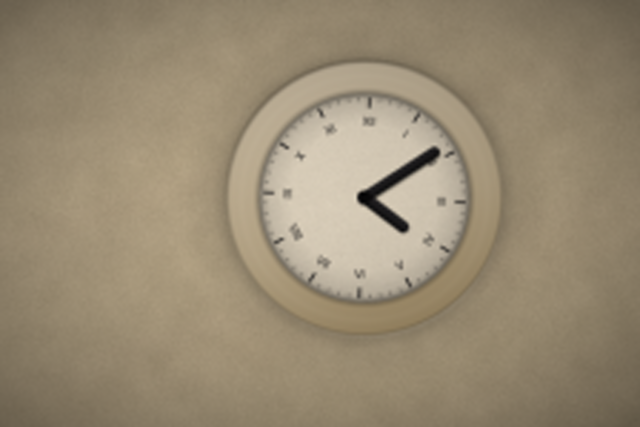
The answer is 4:09
